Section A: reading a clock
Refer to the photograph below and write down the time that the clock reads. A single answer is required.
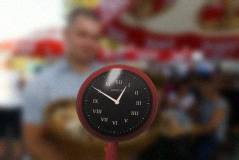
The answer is 12:50
